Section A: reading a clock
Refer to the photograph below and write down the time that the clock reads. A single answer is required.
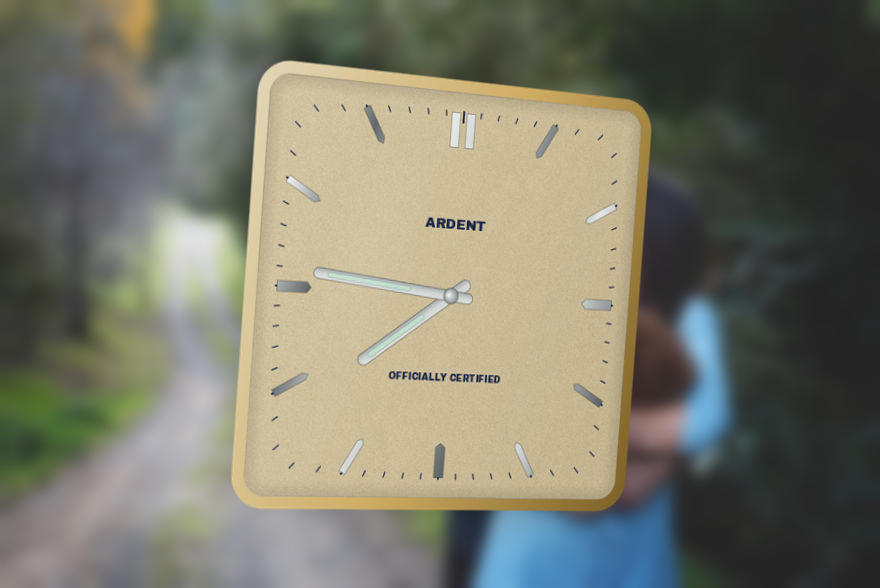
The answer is 7:46
